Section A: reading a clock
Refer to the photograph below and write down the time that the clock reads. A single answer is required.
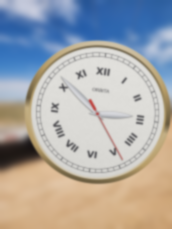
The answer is 2:51:24
